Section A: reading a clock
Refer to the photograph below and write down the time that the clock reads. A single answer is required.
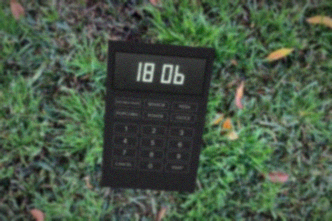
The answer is 18:06
